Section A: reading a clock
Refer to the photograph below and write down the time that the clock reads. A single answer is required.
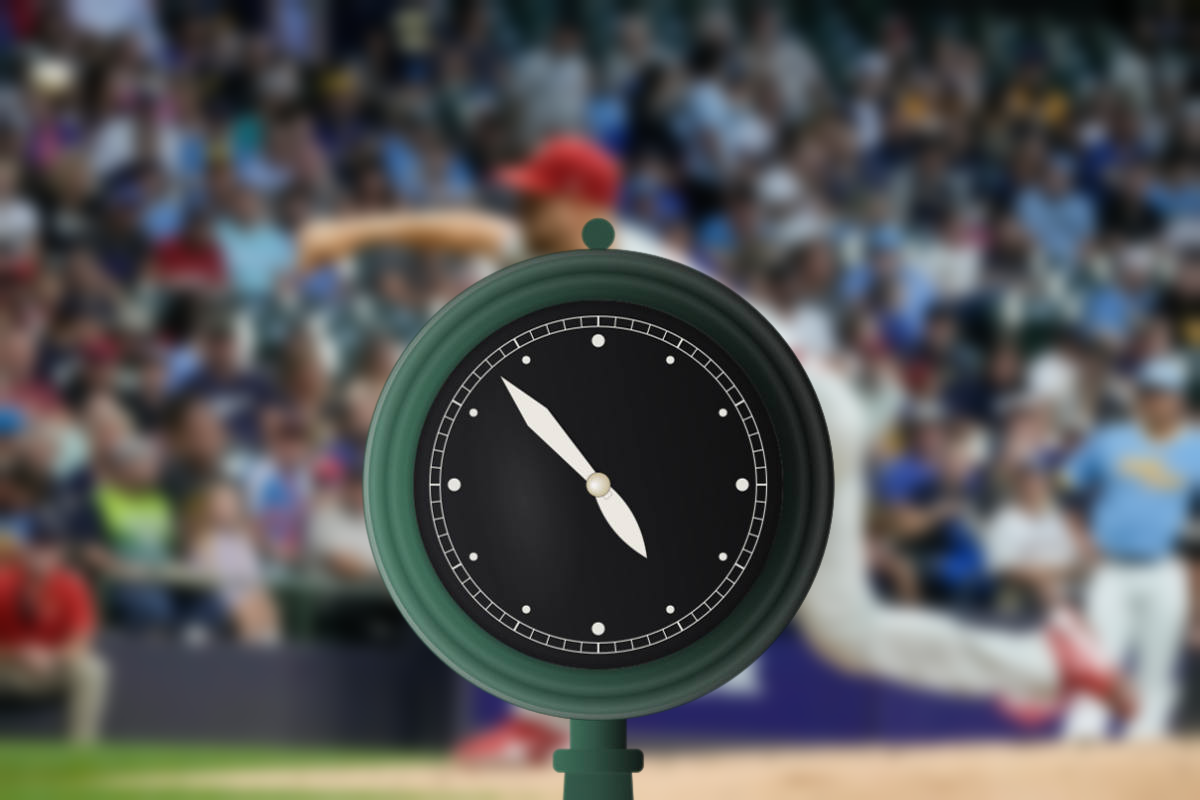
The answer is 4:53
